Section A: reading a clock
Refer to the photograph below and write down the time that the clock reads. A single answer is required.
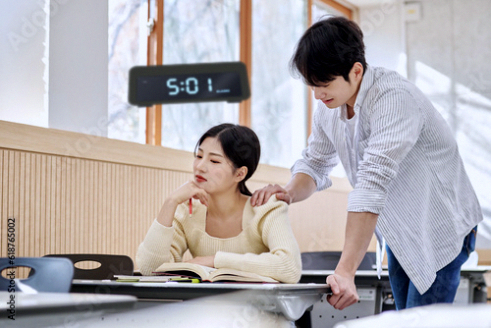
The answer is 5:01
